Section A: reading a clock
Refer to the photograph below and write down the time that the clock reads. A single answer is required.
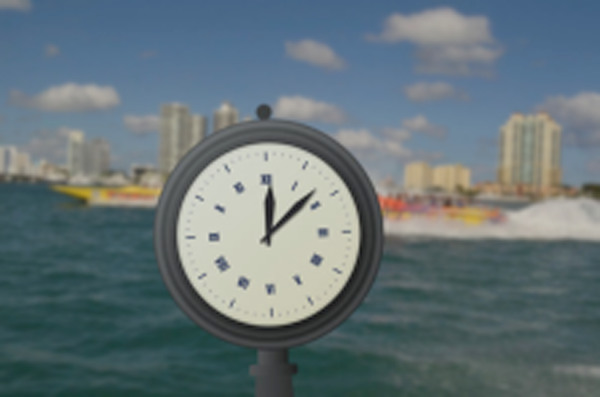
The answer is 12:08
